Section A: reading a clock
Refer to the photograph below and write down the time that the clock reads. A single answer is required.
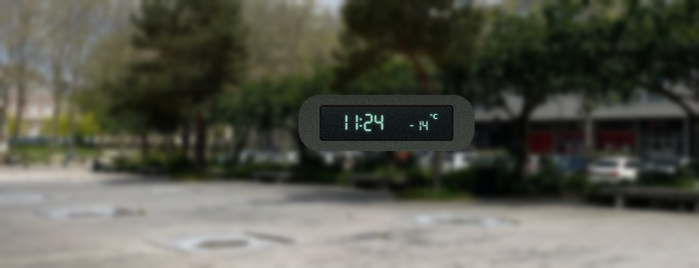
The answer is 11:24
